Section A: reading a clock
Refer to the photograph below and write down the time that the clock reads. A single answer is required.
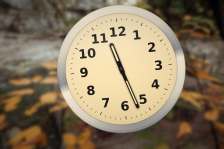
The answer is 11:27
